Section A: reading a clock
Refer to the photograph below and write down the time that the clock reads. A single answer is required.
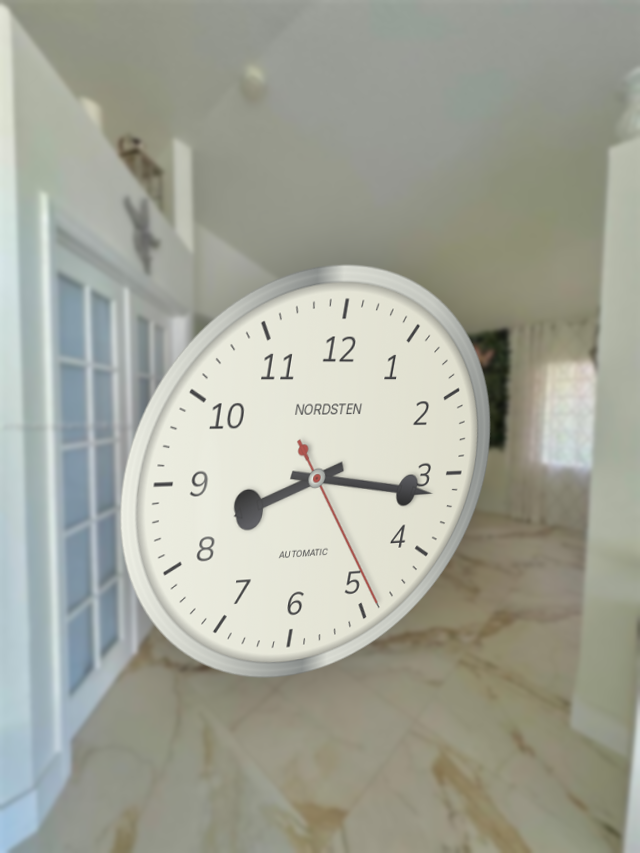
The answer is 8:16:24
